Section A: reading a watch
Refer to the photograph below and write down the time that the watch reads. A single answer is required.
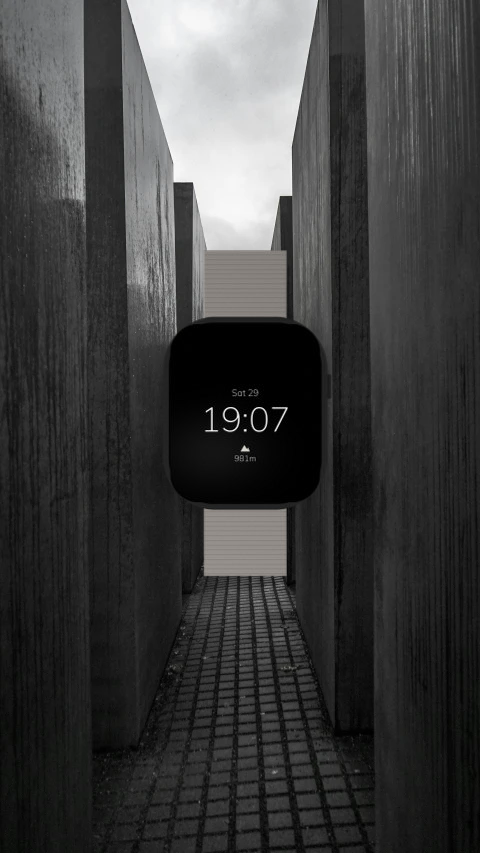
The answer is 19:07
